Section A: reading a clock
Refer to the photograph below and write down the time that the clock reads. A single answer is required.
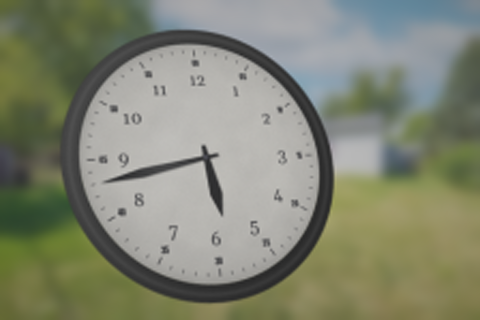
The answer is 5:43
